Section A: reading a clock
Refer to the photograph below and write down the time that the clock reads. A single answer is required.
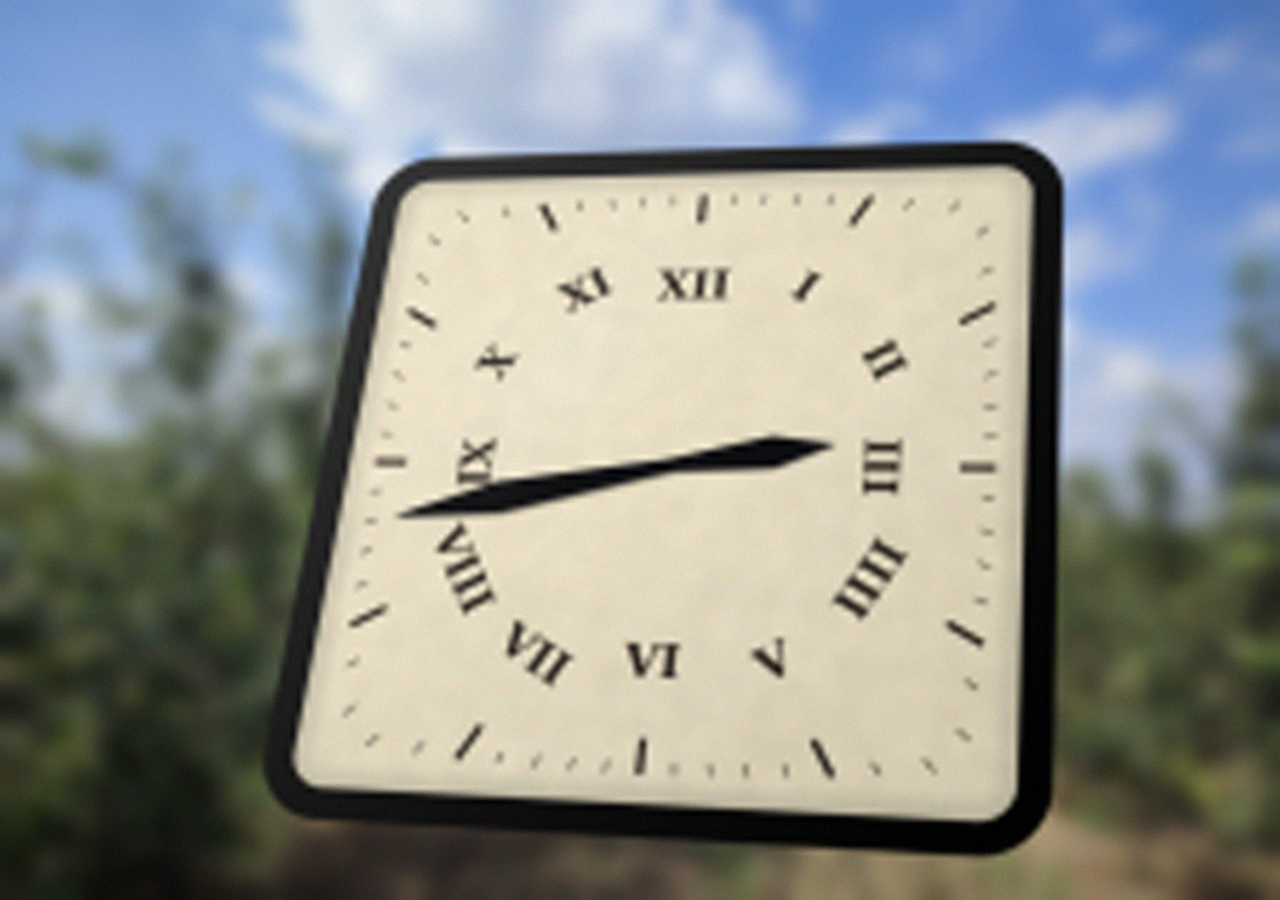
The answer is 2:43
